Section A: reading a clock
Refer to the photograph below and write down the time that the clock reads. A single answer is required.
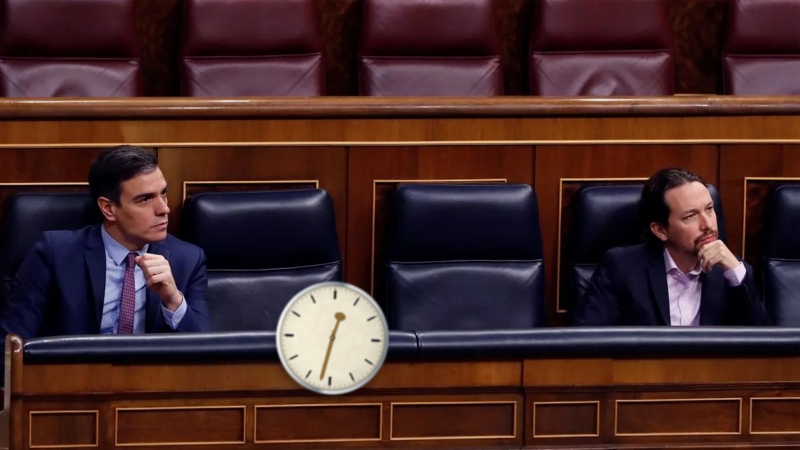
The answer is 12:32
